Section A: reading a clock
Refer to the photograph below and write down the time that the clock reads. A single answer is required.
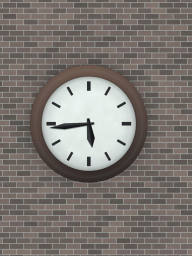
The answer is 5:44
